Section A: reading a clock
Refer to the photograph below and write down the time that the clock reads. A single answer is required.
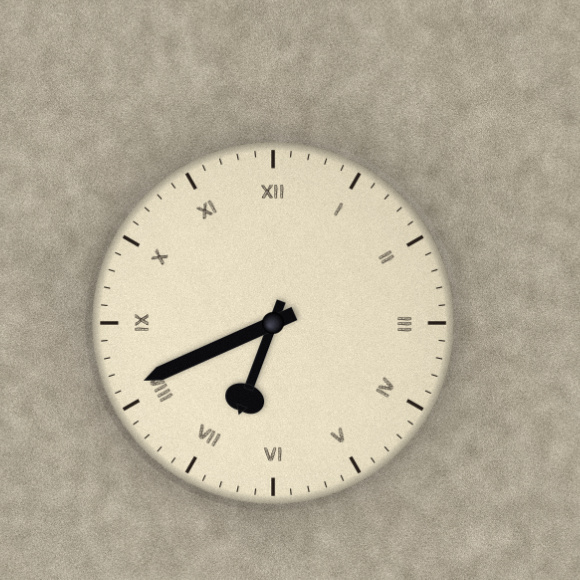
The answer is 6:41
